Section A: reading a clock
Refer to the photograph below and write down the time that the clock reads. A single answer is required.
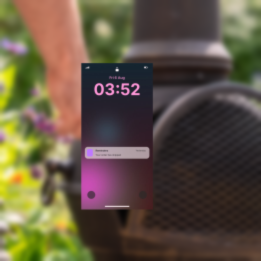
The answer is 3:52
